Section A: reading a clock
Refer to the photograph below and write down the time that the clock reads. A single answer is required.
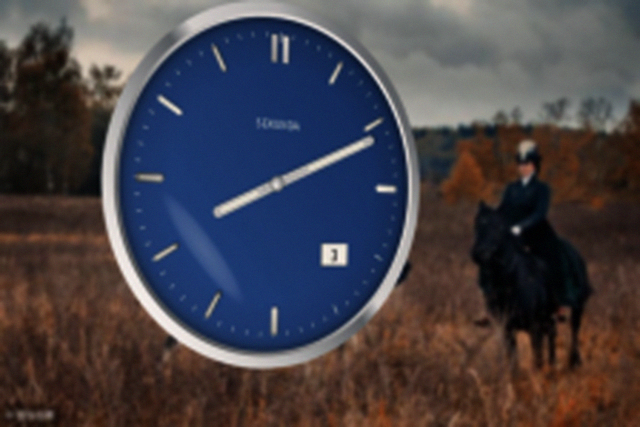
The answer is 8:11
